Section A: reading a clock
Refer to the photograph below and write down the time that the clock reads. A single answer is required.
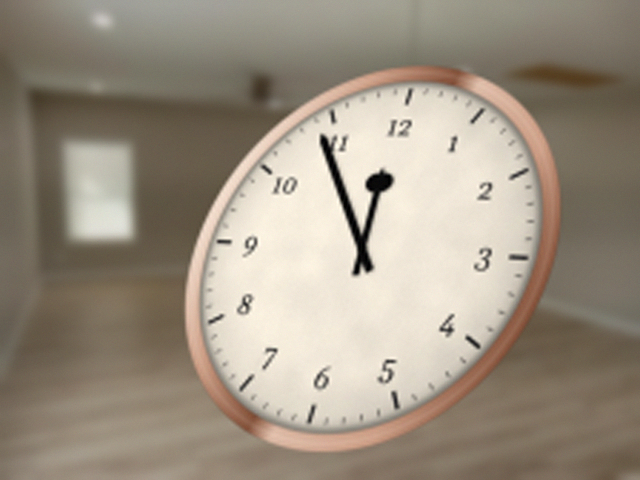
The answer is 11:54
